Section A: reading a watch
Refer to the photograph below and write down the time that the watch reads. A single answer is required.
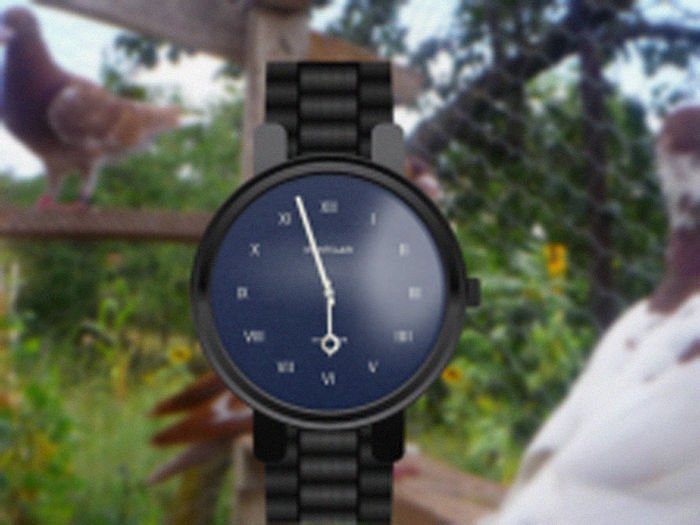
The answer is 5:57
